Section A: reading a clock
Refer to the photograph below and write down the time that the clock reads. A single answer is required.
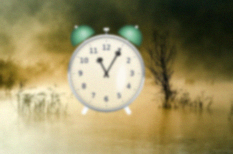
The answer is 11:05
